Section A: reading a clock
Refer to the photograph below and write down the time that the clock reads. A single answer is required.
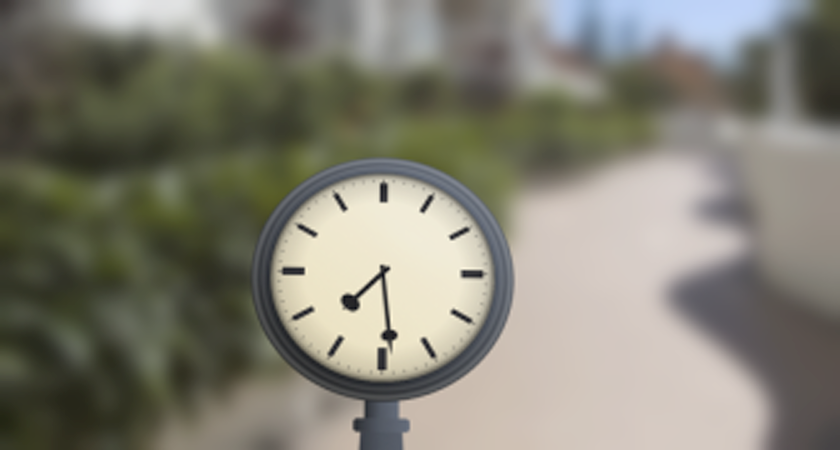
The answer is 7:29
